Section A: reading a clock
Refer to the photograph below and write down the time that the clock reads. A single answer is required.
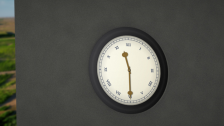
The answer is 11:30
